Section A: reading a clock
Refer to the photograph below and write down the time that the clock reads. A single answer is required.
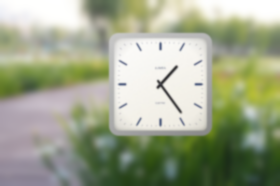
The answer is 1:24
